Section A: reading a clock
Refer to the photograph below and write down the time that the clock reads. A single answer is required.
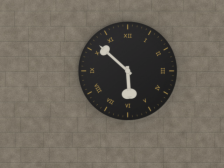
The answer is 5:52
